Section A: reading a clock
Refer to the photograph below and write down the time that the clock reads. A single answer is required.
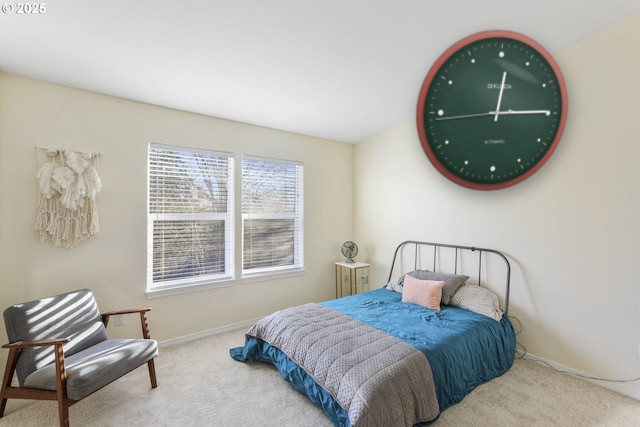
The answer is 12:14:44
